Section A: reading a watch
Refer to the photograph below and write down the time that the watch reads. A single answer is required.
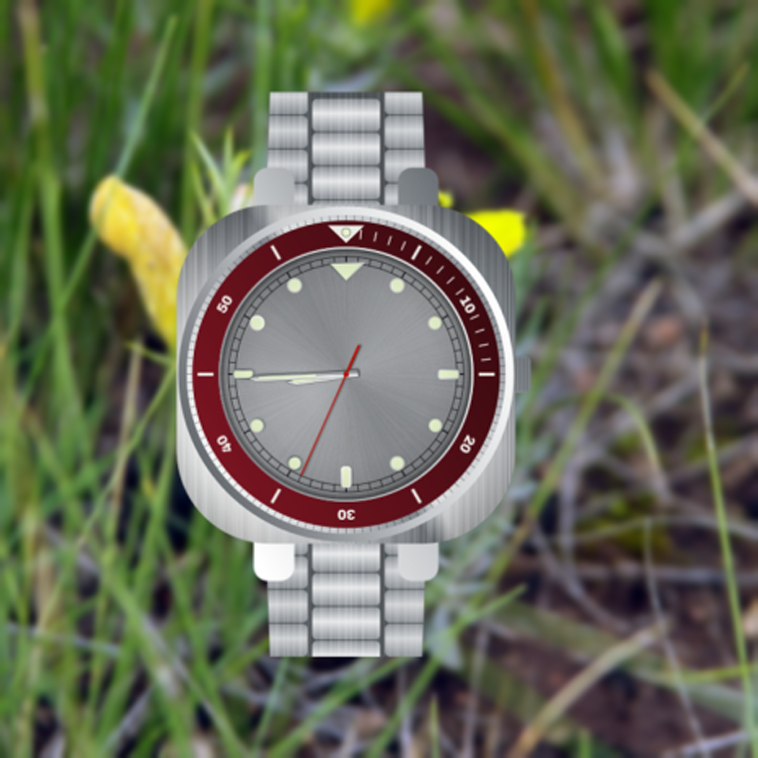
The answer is 8:44:34
